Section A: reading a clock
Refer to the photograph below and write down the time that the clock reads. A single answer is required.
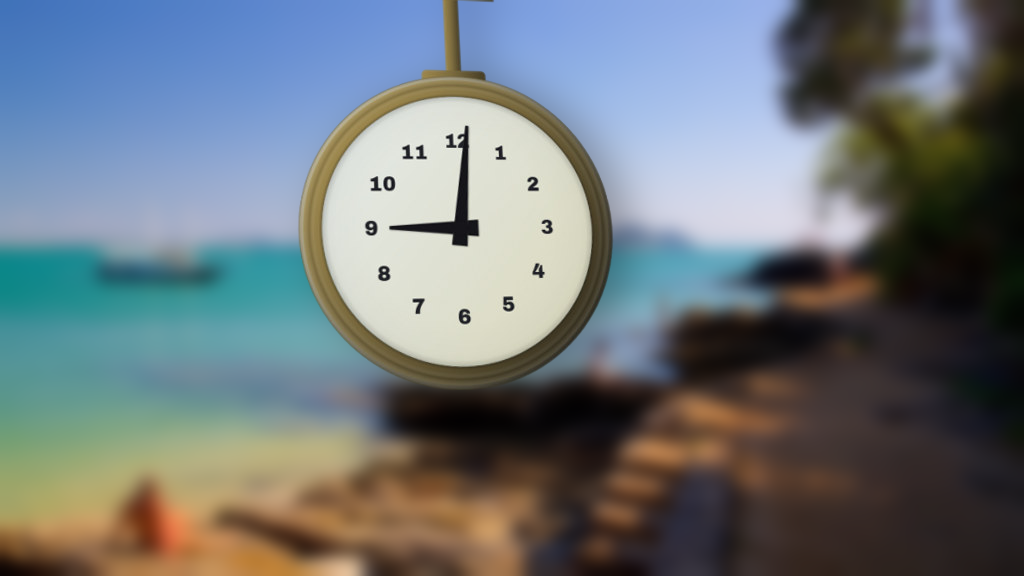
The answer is 9:01
